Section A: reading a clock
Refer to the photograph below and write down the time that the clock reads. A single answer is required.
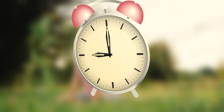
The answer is 9:00
